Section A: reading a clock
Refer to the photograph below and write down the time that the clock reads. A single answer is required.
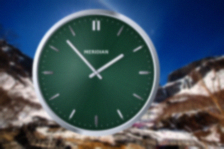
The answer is 1:53
